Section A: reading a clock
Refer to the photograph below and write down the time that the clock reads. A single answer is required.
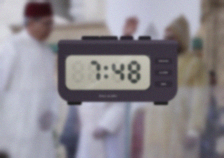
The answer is 7:48
